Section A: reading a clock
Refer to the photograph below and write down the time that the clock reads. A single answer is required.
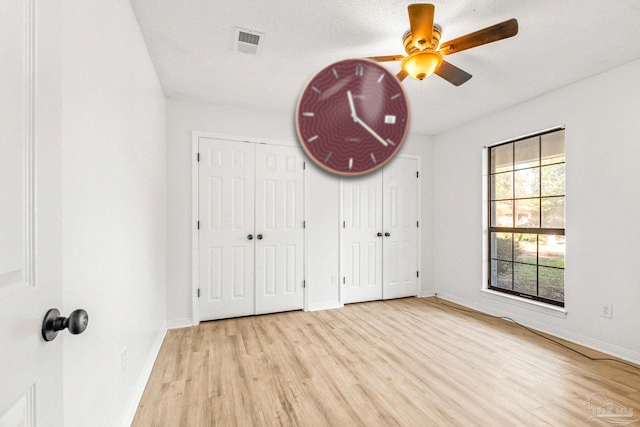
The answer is 11:21
